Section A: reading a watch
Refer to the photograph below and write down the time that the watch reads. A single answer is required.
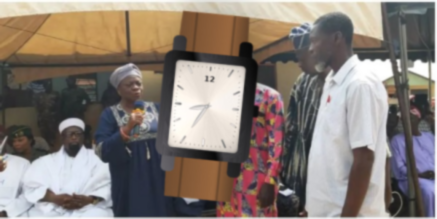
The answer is 8:35
